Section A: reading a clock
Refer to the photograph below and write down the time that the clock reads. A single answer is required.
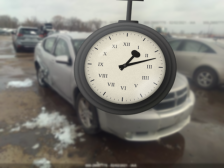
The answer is 1:12
